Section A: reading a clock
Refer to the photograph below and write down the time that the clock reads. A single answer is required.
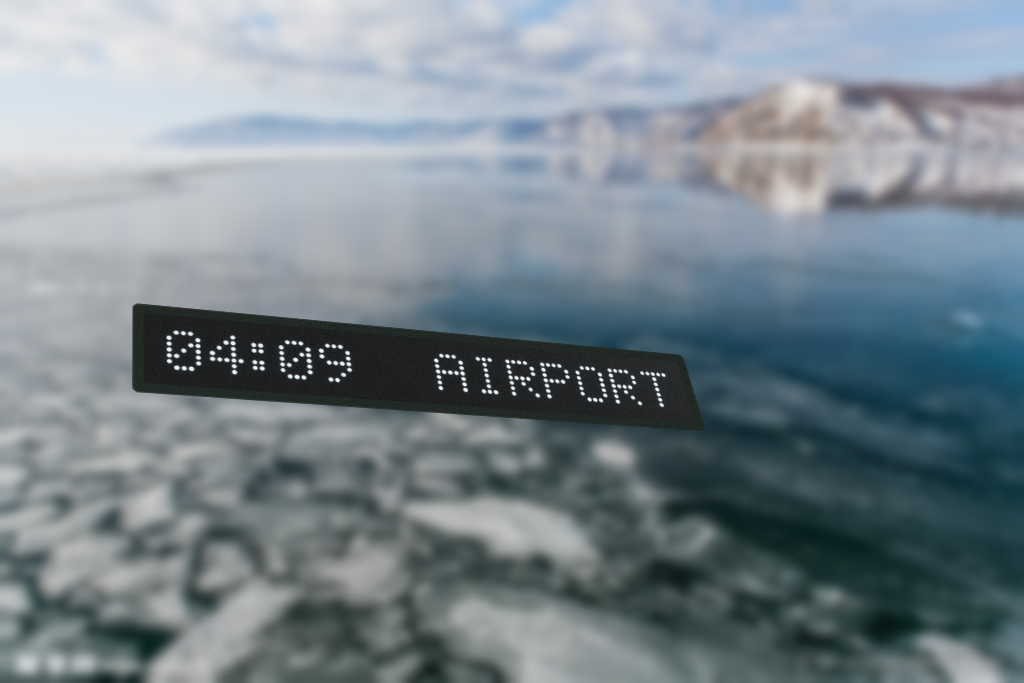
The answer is 4:09
